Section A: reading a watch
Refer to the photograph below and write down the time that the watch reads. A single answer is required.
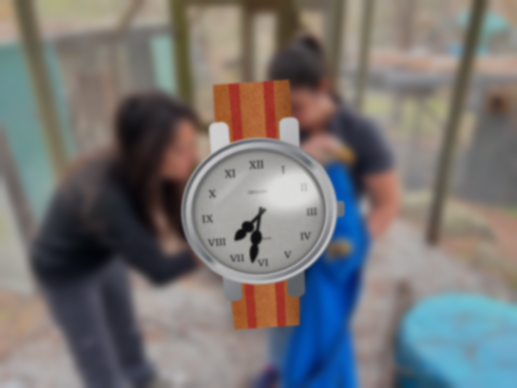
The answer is 7:32
